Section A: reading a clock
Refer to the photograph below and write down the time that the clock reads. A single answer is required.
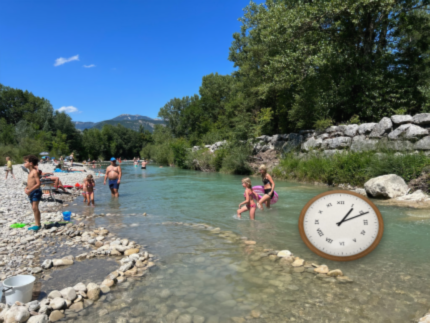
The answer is 1:11
